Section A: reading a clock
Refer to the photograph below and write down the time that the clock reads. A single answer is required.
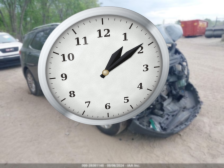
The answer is 1:09
